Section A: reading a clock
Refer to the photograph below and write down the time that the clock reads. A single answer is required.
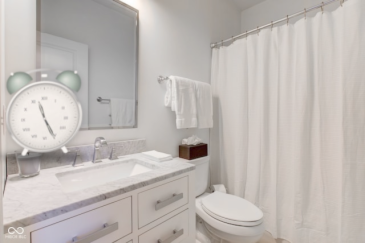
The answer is 11:26
